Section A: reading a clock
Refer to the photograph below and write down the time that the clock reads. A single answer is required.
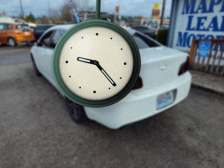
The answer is 9:23
